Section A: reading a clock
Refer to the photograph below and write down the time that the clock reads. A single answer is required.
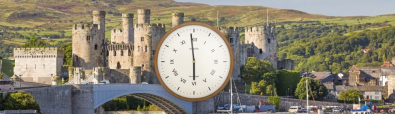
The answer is 5:59
